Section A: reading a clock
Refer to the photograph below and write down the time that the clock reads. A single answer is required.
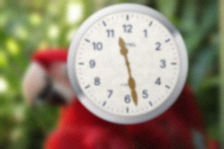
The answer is 11:28
